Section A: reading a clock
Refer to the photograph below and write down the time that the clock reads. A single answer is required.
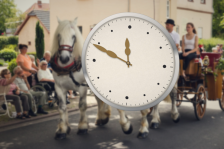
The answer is 11:49
